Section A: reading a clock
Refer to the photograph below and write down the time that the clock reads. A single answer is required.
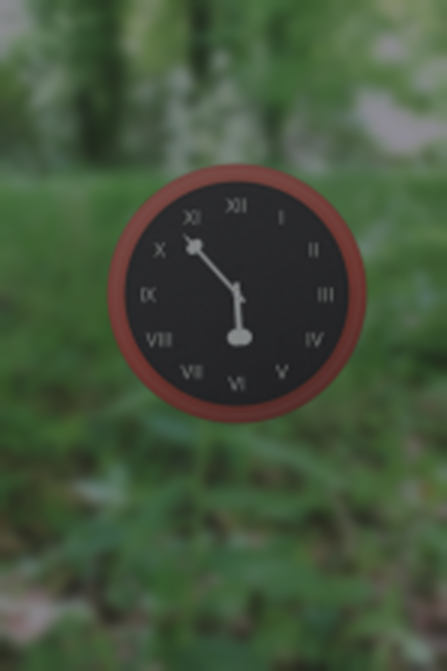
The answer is 5:53
